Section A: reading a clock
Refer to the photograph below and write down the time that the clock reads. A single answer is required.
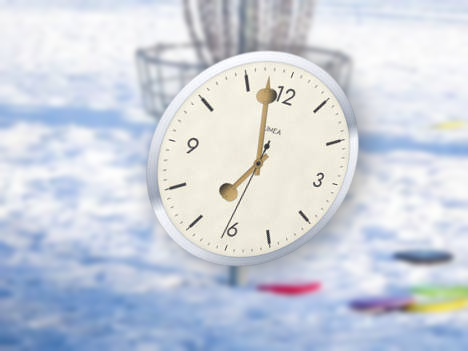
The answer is 6:57:31
